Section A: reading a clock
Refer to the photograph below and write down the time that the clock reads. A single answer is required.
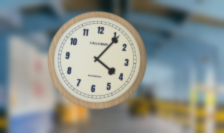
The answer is 4:06
